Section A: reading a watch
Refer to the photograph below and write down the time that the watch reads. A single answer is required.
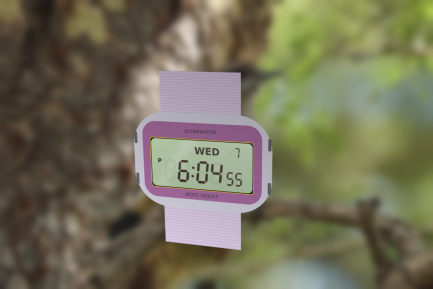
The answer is 6:04:55
